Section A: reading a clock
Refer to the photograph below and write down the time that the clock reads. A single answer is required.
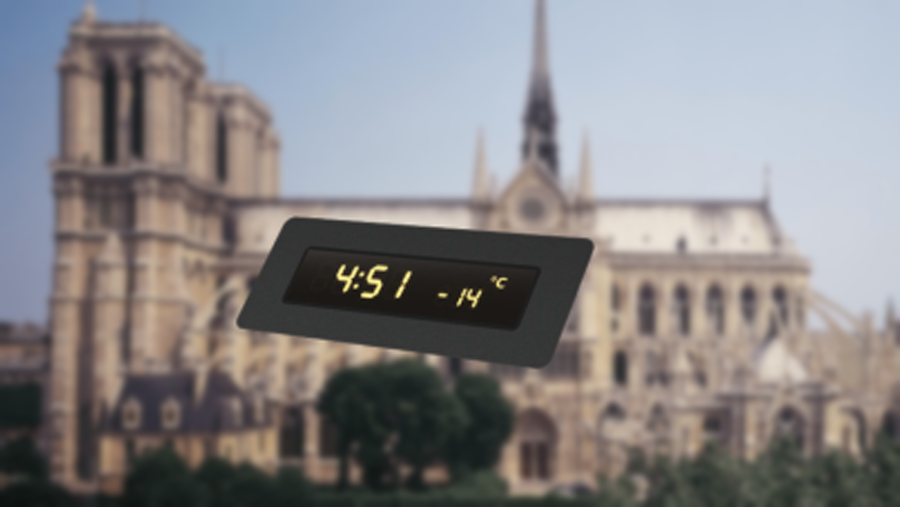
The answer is 4:51
